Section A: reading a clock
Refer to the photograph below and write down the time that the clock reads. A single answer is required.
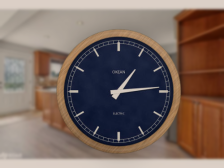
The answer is 1:14
